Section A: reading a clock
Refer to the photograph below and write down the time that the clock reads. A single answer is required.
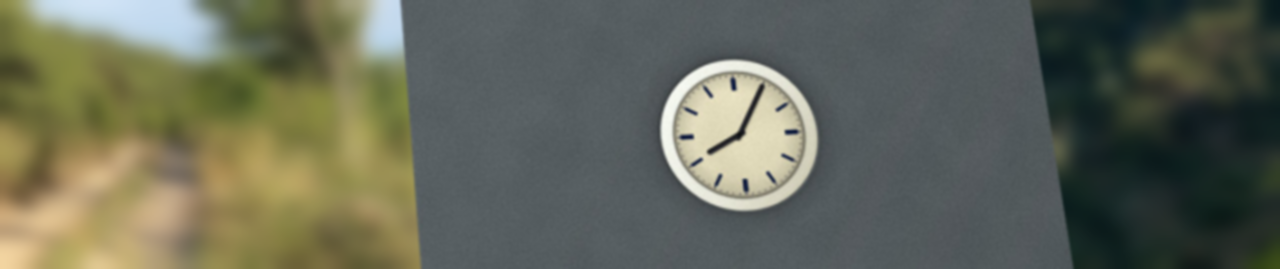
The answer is 8:05
